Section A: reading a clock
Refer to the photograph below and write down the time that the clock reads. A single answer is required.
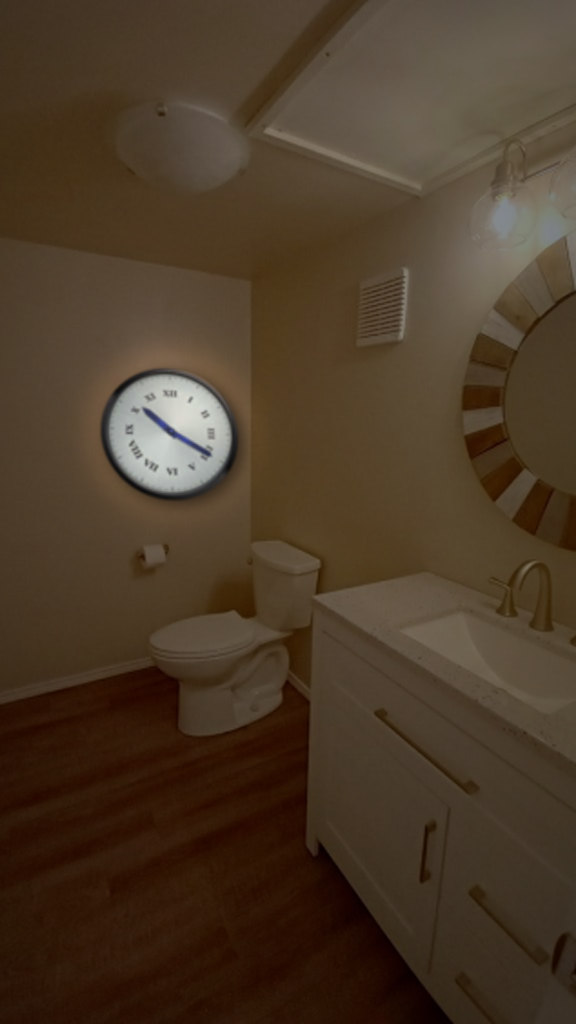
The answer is 10:20
